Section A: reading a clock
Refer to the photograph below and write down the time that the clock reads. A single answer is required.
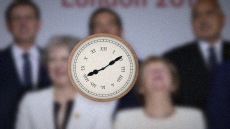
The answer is 8:09
